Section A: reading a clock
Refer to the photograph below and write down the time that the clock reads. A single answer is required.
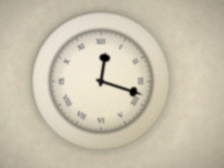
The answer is 12:18
